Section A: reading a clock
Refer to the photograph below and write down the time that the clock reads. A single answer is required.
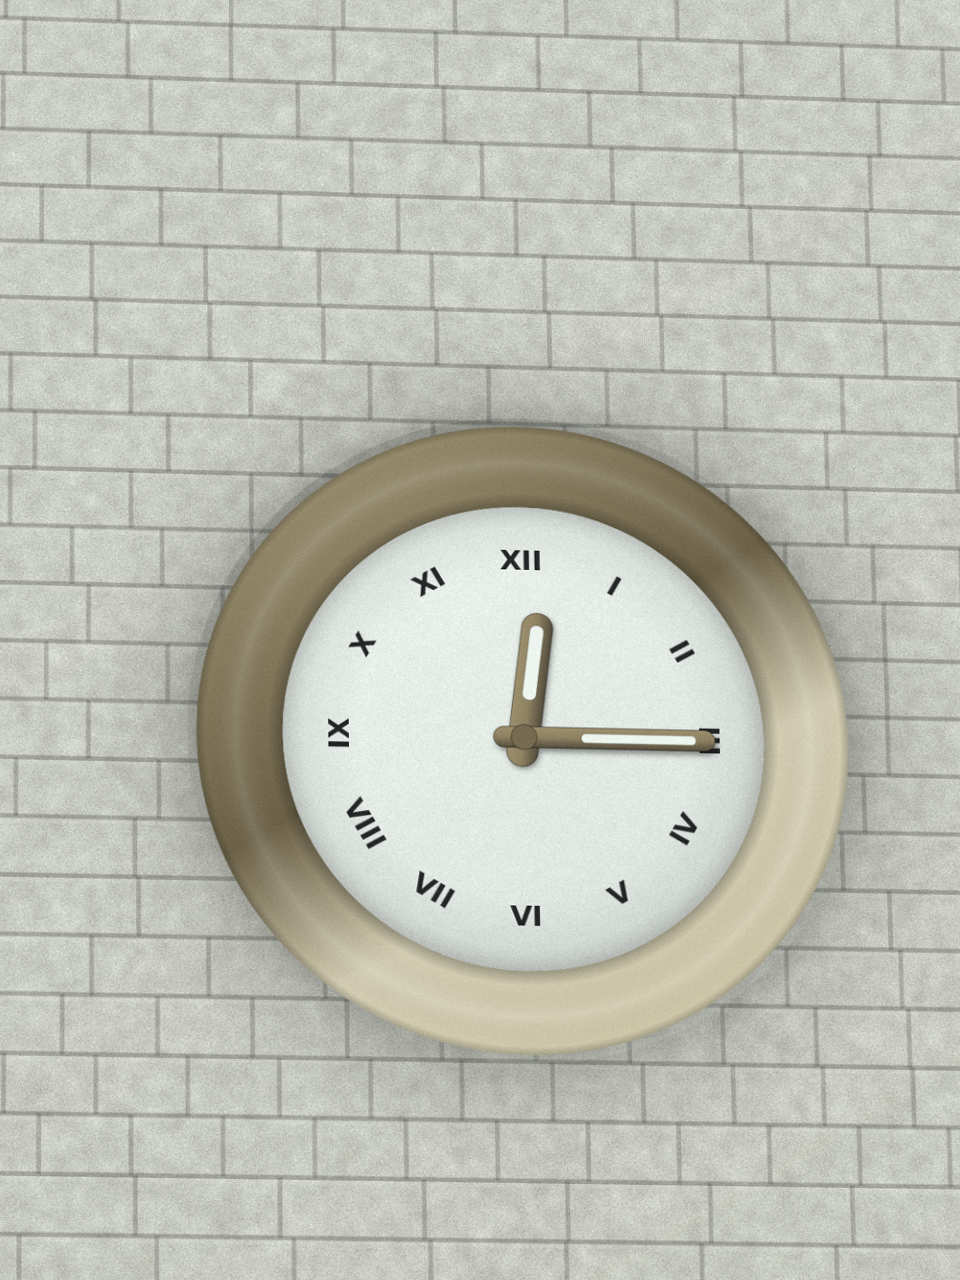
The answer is 12:15
